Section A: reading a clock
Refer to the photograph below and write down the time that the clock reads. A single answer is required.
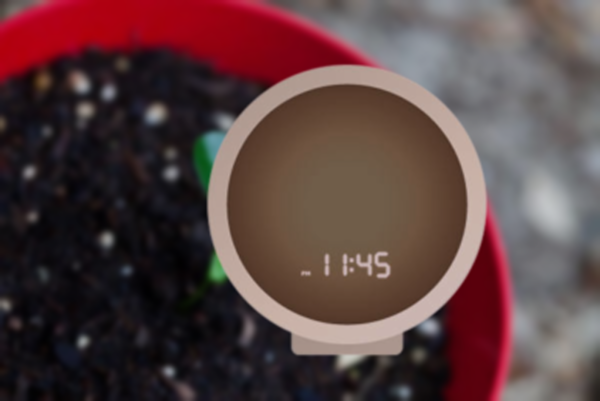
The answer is 11:45
